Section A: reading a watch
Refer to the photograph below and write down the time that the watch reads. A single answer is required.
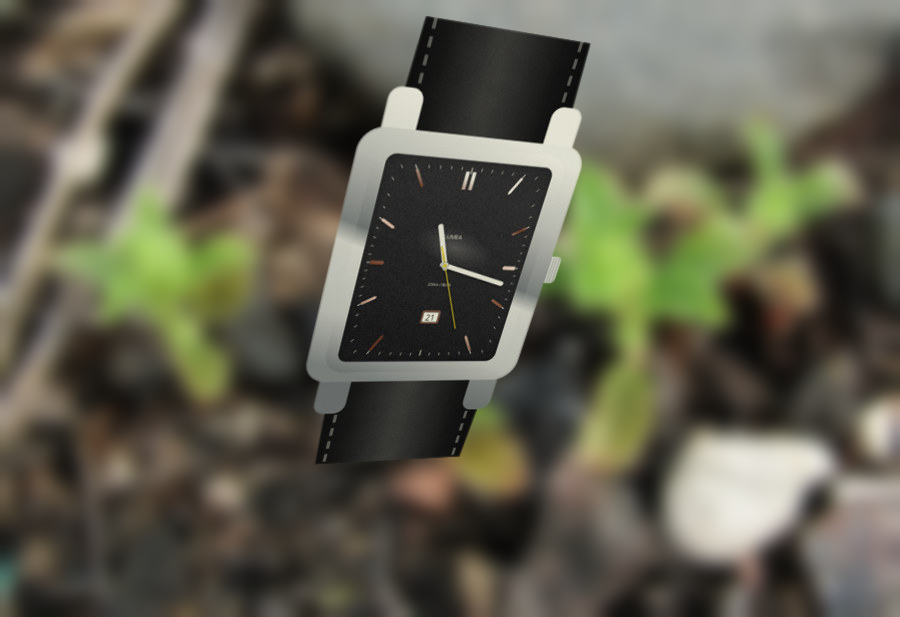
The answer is 11:17:26
